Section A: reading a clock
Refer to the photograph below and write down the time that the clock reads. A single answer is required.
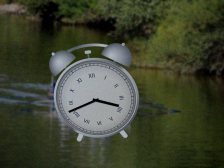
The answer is 3:42
